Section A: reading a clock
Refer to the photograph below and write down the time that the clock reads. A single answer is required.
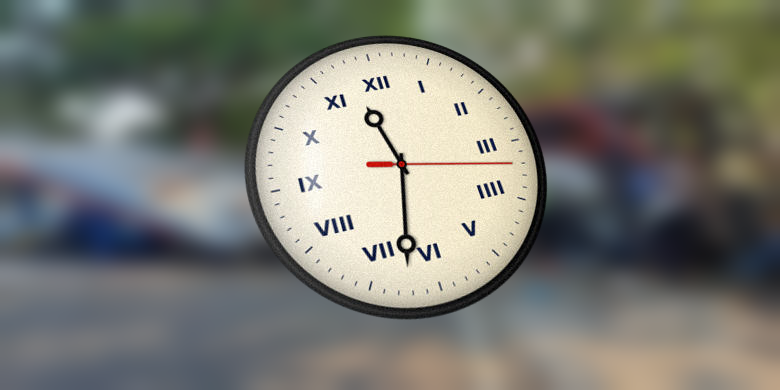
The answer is 11:32:17
